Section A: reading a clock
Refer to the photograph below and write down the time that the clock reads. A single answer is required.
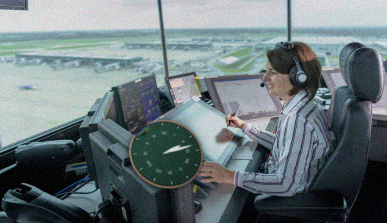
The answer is 2:13
